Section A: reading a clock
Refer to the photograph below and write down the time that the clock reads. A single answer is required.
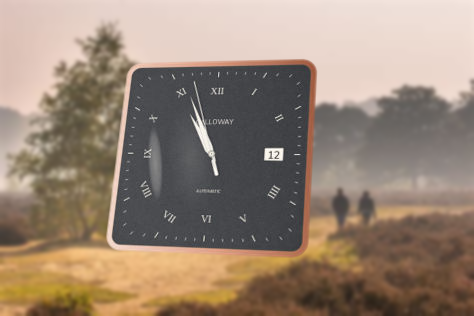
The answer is 10:55:57
